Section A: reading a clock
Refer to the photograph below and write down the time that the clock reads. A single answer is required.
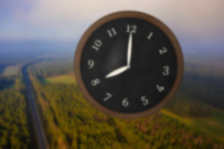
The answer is 8:00
